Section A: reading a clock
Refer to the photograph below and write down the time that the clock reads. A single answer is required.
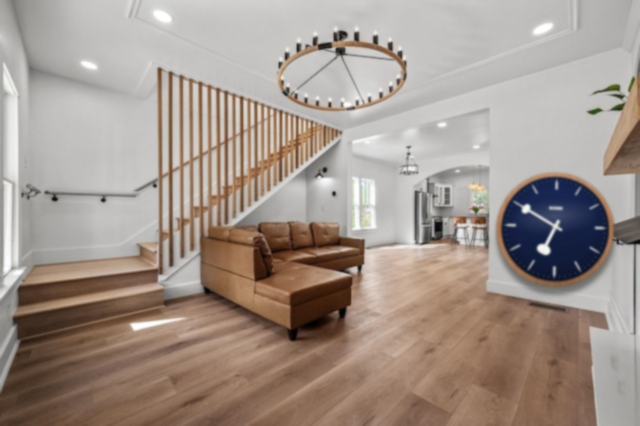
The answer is 6:50
